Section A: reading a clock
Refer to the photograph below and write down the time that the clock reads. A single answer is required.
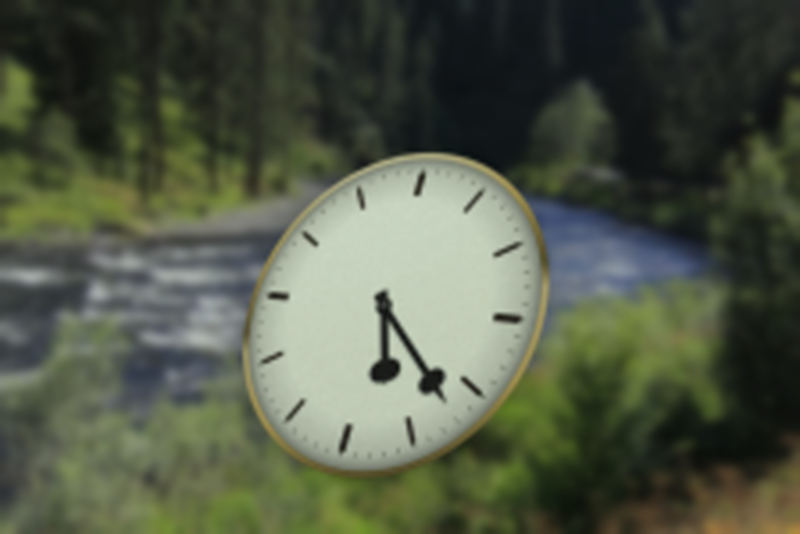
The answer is 5:22
